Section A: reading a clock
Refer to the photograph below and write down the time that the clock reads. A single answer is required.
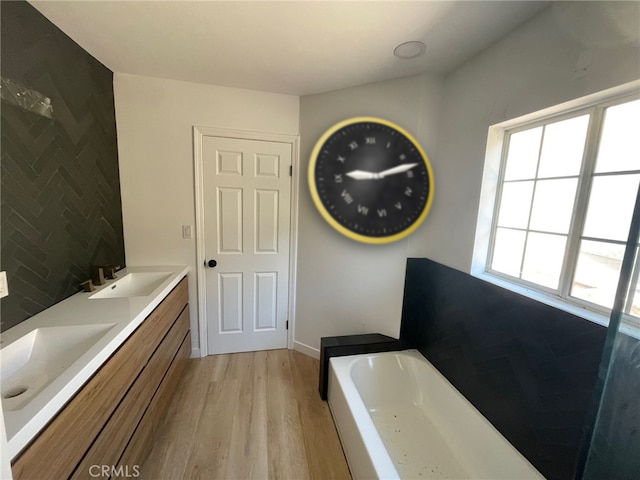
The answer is 9:13
